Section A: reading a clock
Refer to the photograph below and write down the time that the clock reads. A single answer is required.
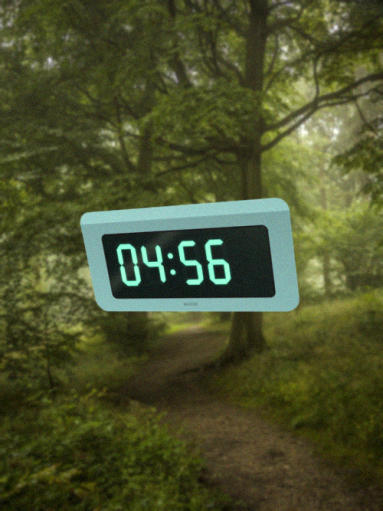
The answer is 4:56
